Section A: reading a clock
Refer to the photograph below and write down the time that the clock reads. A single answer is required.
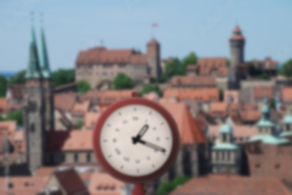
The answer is 1:19
